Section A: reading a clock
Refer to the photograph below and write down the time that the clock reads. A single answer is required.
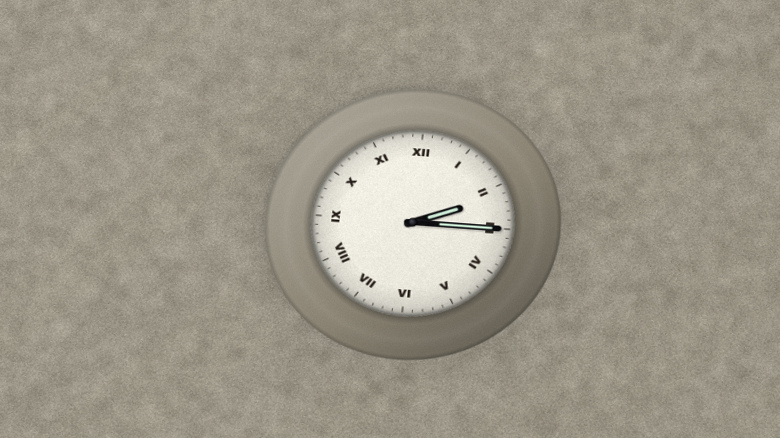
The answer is 2:15
